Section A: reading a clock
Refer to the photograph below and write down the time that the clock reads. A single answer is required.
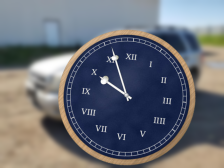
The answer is 9:56
